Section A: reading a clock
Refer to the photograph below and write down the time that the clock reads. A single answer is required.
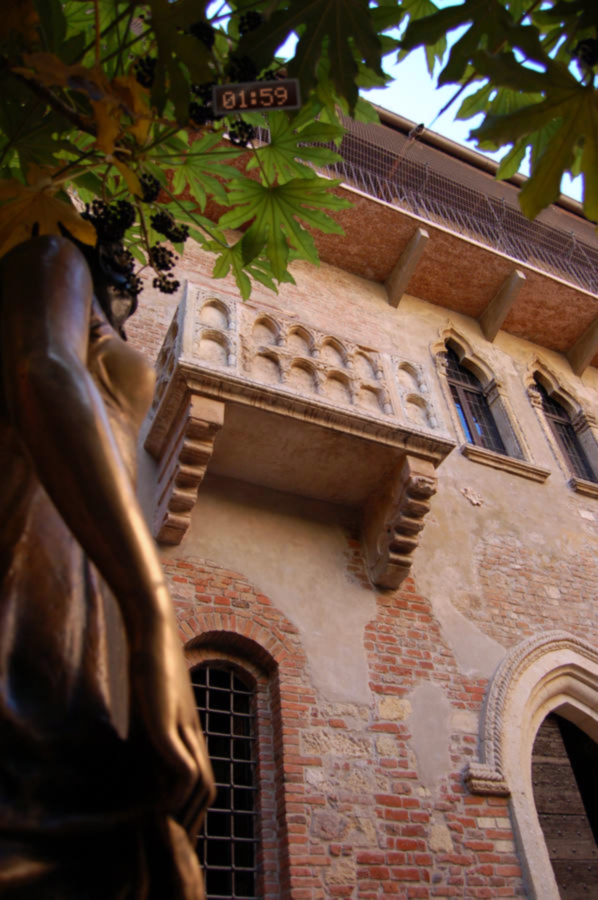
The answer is 1:59
